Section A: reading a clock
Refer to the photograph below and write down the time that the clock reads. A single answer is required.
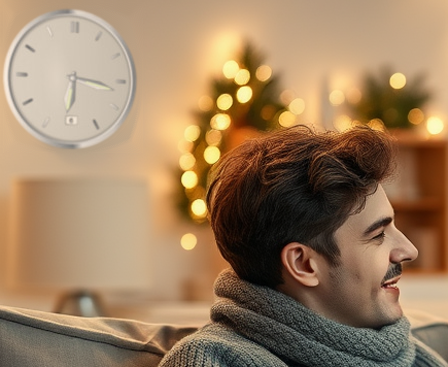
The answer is 6:17
